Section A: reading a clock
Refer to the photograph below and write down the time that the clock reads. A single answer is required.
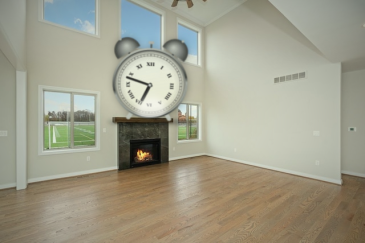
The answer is 6:48
